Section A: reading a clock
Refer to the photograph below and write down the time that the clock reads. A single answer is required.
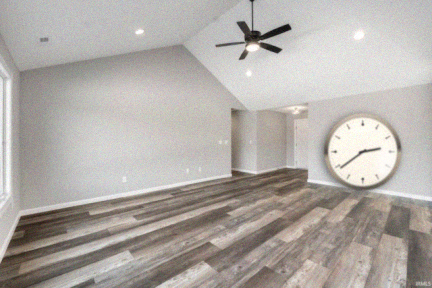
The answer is 2:39
